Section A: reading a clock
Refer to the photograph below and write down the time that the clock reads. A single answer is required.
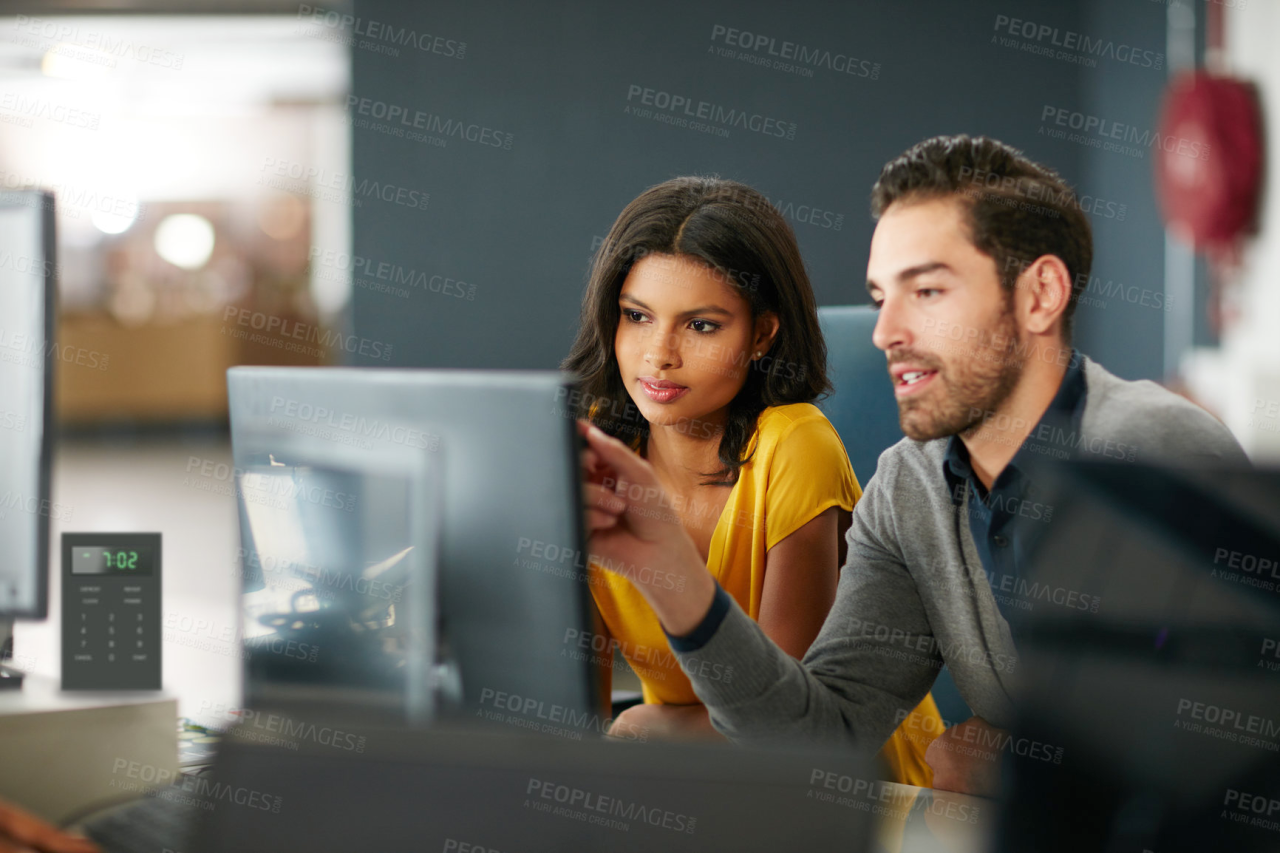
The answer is 7:02
